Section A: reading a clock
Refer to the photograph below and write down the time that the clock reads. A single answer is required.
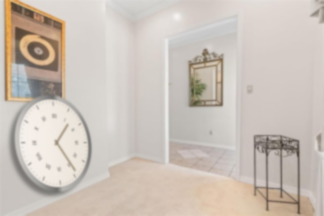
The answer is 1:24
